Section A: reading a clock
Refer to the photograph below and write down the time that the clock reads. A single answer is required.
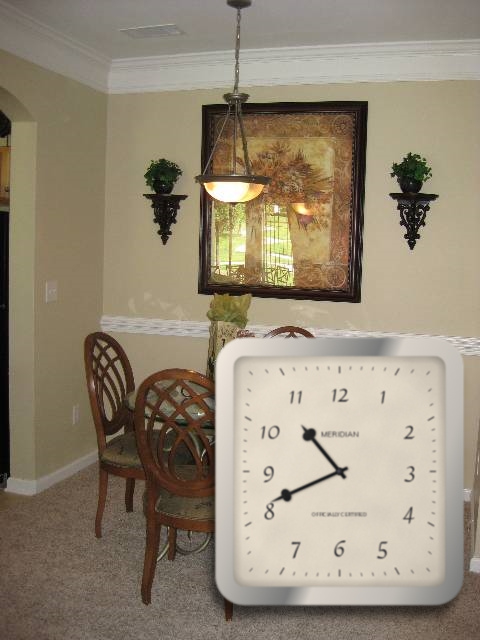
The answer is 10:41
